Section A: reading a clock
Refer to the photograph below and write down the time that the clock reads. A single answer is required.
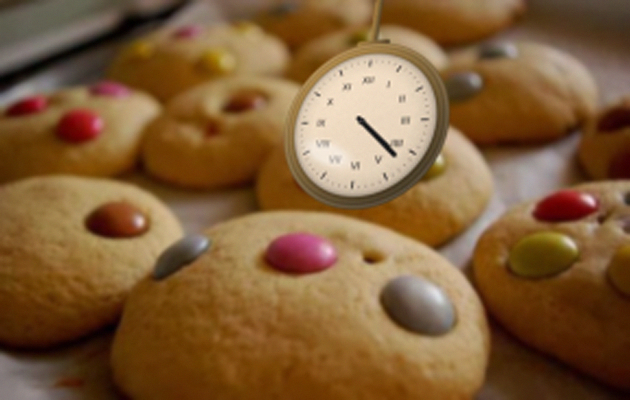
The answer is 4:22
